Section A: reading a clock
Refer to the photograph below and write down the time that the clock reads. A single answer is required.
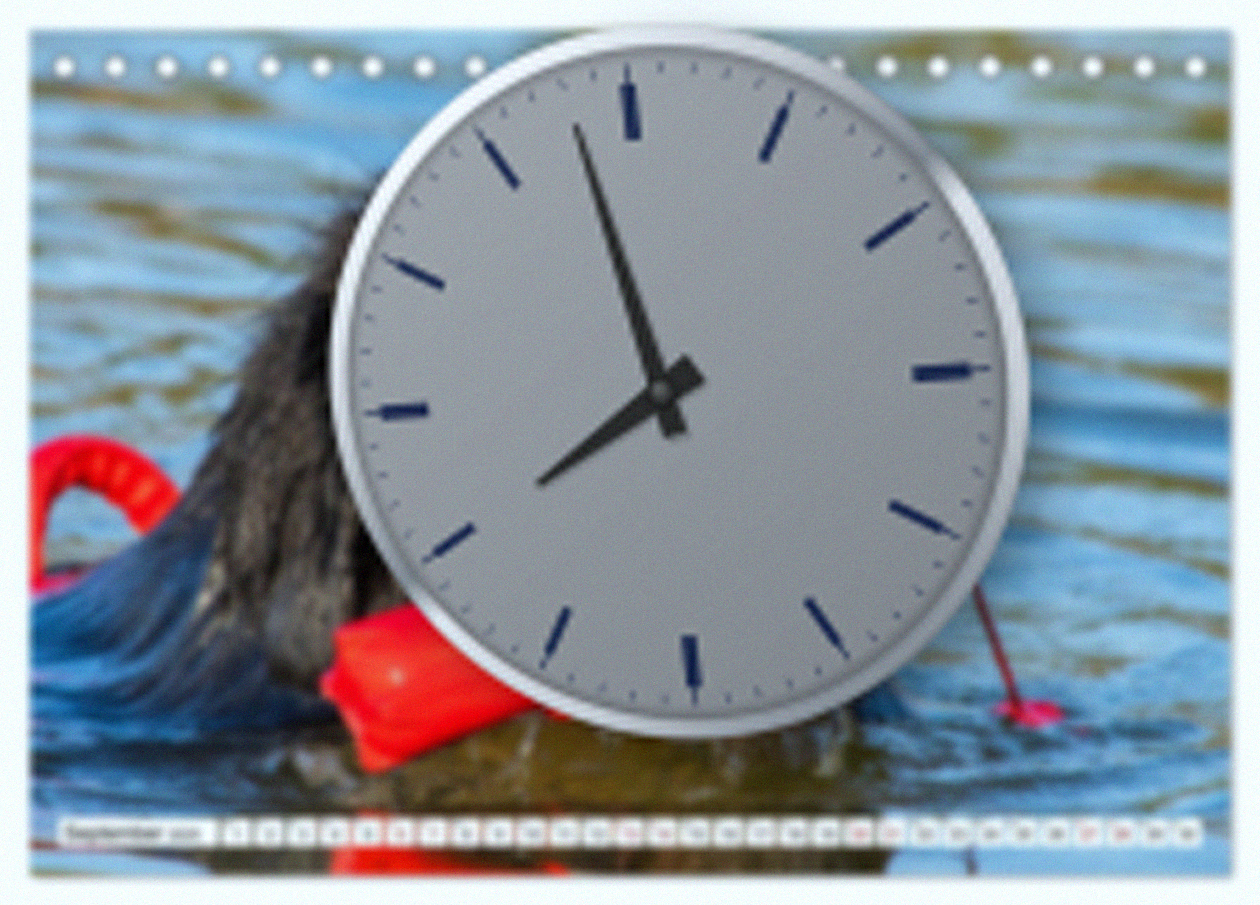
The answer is 7:58
